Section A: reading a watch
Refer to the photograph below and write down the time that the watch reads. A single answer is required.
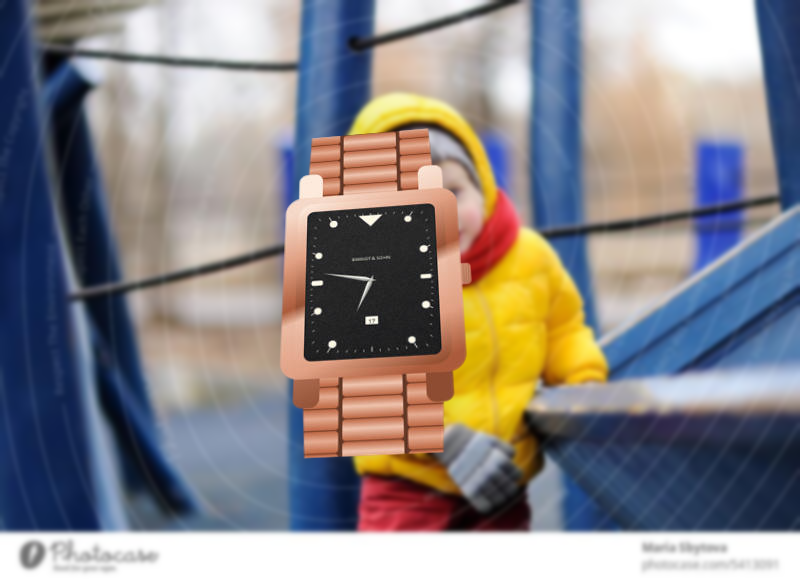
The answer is 6:47
